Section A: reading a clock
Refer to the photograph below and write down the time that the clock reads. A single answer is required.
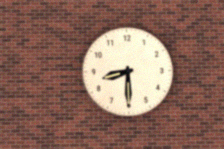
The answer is 8:30
